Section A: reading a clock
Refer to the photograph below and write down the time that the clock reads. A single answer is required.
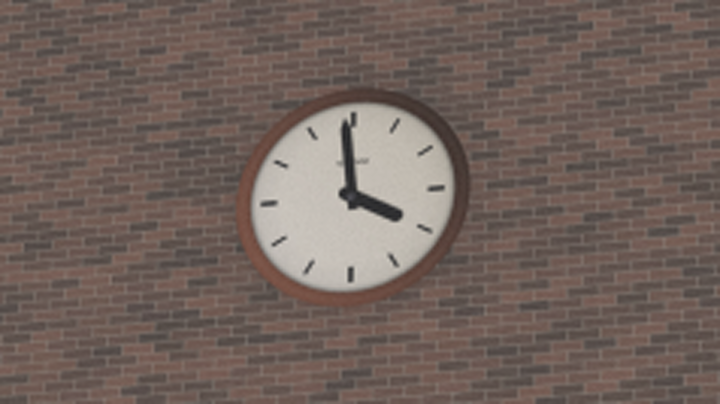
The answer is 3:59
